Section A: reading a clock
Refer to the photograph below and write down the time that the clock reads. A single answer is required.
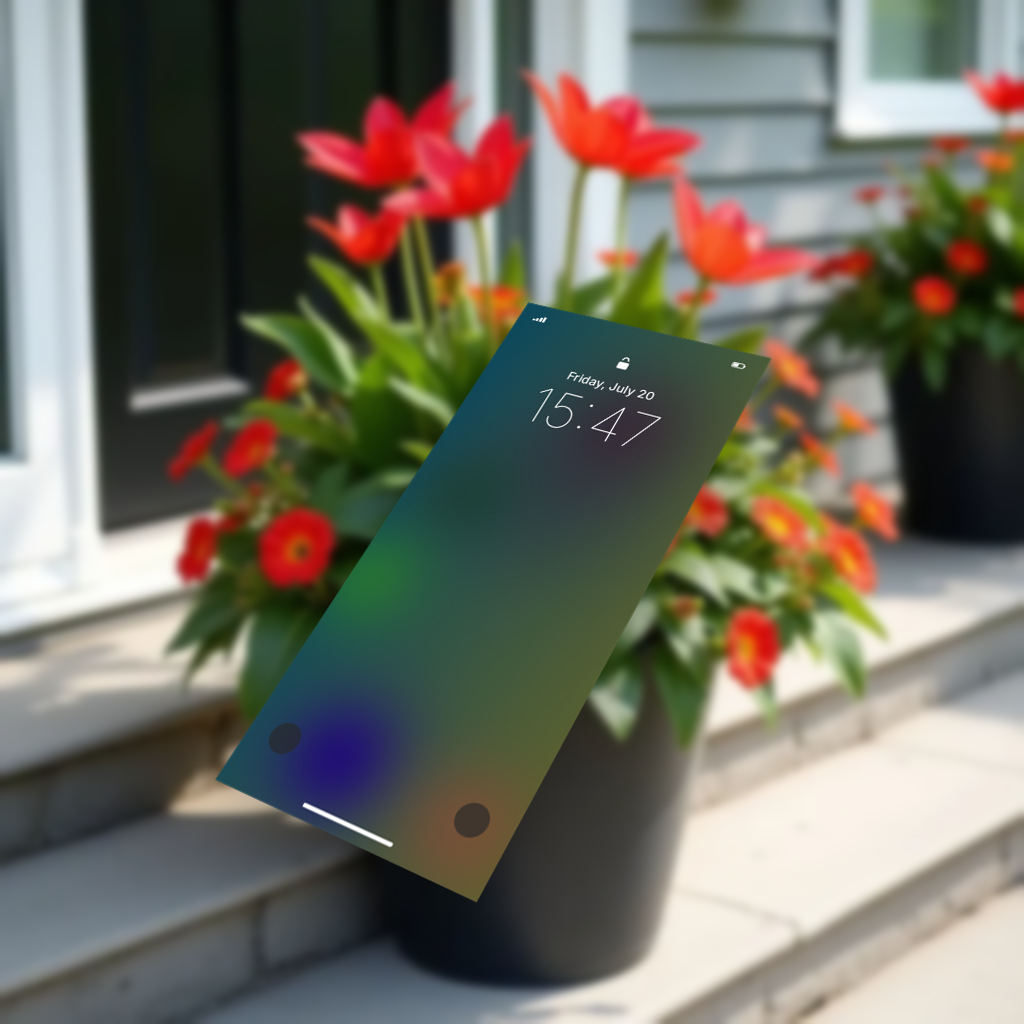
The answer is 15:47
